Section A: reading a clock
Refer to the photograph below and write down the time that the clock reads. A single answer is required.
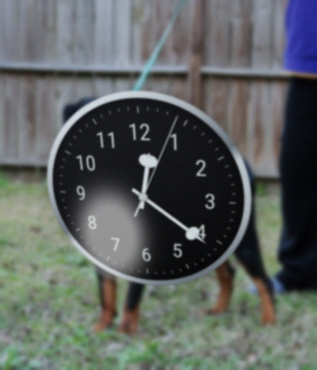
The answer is 12:21:04
